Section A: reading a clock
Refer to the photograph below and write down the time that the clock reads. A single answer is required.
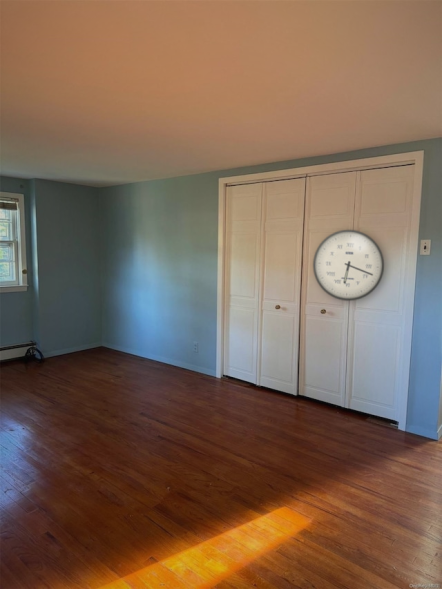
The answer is 6:18
